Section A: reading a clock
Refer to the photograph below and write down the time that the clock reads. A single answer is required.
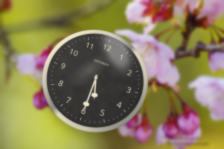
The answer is 5:30
